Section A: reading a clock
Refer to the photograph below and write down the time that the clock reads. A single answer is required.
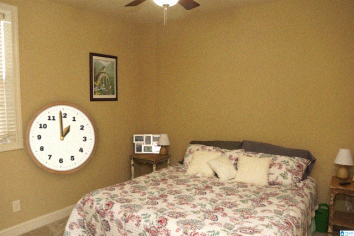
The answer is 12:59
